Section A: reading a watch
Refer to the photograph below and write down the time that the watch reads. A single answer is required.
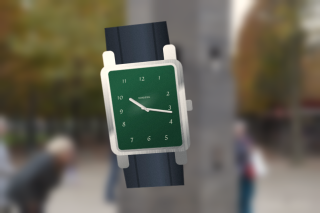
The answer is 10:17
